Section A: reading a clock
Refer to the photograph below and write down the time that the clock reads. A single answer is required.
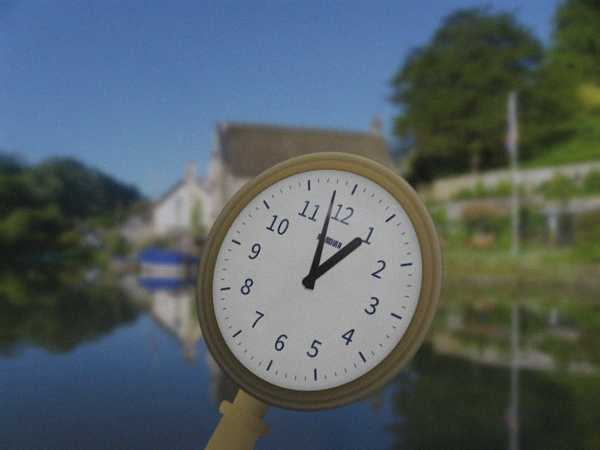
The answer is 12:58
